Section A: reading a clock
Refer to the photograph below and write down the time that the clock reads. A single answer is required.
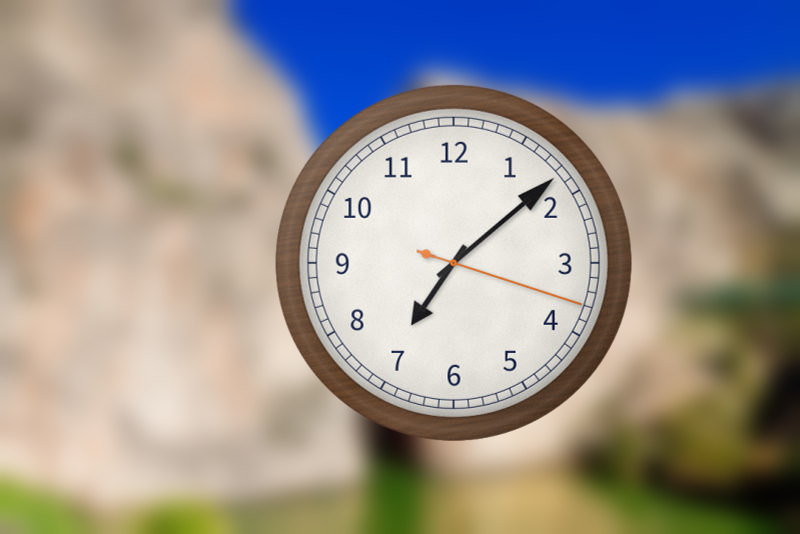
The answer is 7:08:18
